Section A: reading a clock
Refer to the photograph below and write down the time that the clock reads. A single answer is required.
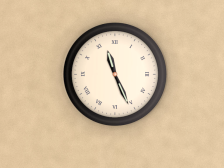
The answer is 11:26
